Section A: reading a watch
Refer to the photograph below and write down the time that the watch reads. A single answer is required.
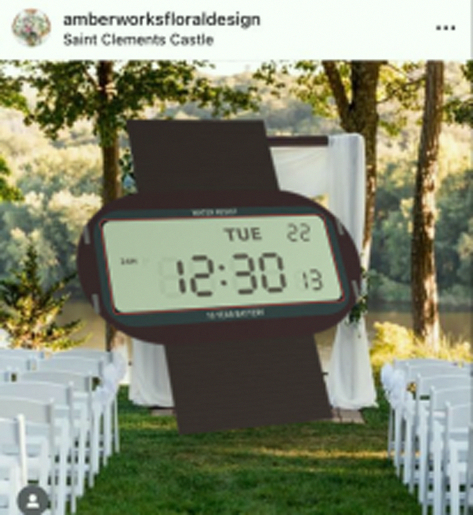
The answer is 12:30:13
